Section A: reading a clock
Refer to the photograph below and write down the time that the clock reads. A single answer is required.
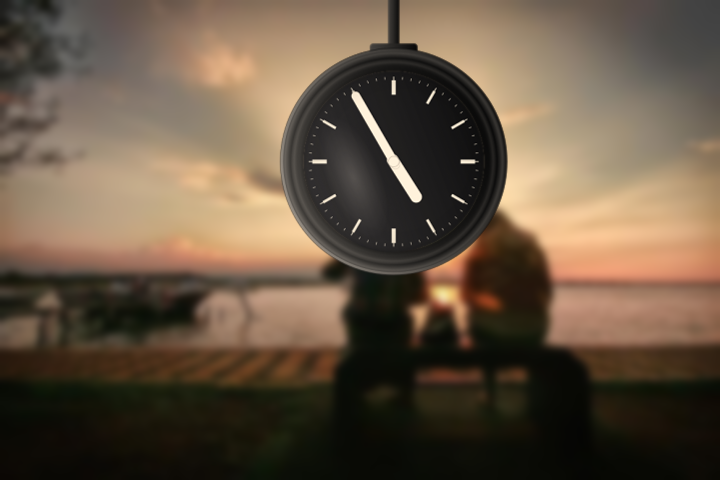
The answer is 4:55
